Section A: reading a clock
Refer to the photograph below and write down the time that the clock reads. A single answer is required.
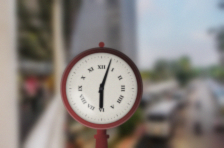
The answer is 6:03
